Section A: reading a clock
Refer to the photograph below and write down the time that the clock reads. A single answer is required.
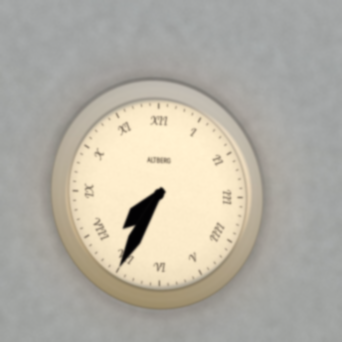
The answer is 7:35
